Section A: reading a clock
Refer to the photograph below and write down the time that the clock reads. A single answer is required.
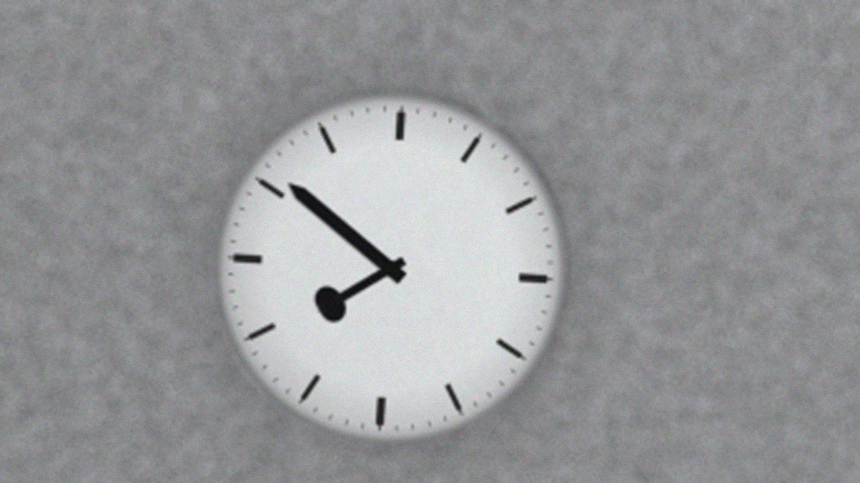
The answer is 7:51
